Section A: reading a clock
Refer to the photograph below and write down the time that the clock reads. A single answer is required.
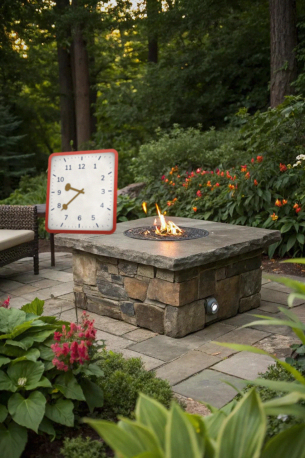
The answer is 9:38
